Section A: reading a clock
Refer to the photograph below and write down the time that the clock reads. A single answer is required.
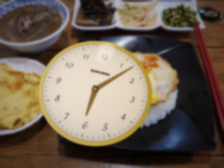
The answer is 6:07
